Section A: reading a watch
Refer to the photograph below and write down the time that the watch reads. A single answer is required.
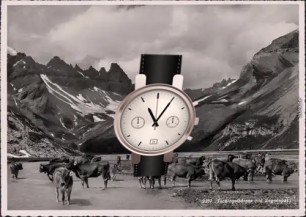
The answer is 11:05
